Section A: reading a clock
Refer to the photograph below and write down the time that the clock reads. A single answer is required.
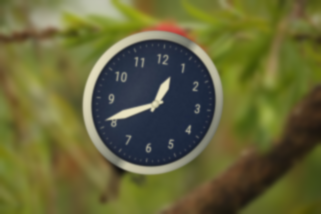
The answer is 12:41
